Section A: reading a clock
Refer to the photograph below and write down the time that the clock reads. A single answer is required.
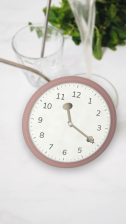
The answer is 11:20
